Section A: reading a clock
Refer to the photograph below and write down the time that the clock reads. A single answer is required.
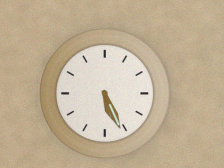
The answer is 5:26
